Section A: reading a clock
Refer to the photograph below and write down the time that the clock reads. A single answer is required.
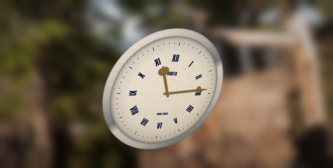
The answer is 11:14
